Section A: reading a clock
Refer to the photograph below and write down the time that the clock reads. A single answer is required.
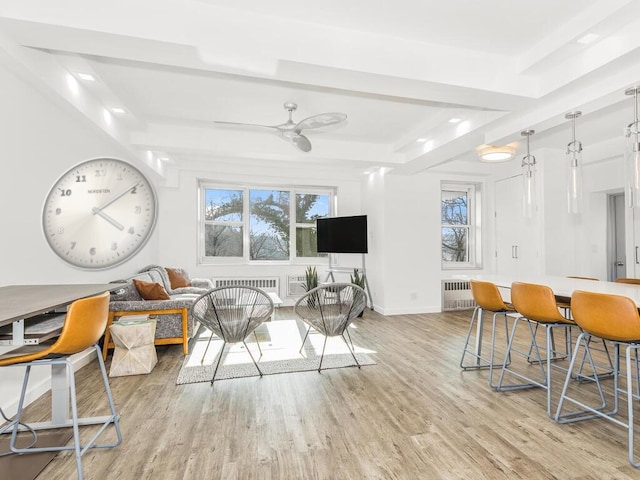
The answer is 4:09
